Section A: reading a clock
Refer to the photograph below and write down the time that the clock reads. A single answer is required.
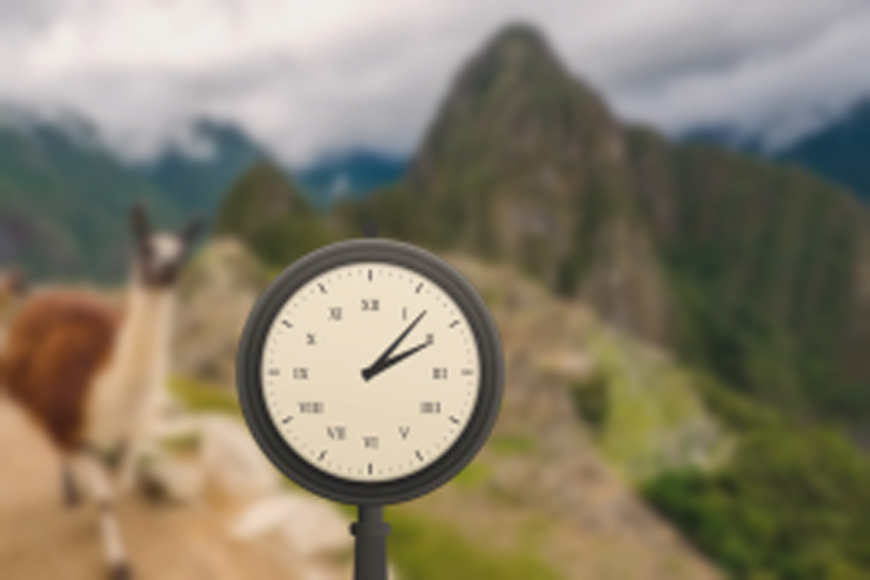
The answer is 2:07
